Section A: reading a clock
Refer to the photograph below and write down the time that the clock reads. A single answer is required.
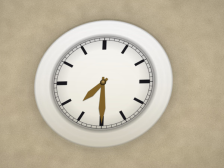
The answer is 7:30
